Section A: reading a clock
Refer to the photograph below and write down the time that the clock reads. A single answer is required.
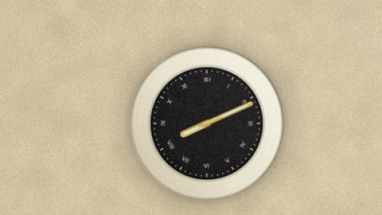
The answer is 8:11
